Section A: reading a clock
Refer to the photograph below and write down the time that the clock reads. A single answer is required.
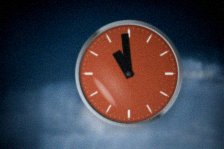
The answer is 10:59
